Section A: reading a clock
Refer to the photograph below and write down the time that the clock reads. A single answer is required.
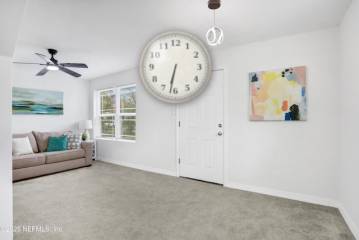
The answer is 6:32
